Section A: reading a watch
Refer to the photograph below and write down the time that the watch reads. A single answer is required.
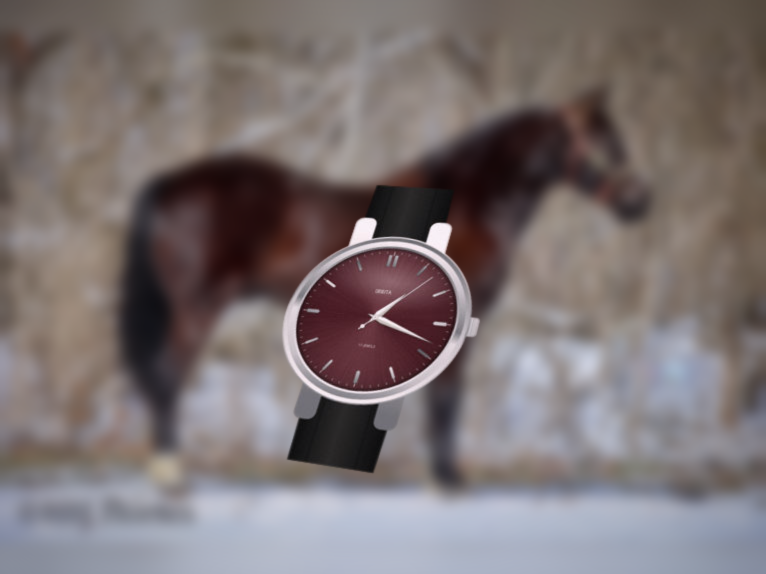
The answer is 1:18:07
